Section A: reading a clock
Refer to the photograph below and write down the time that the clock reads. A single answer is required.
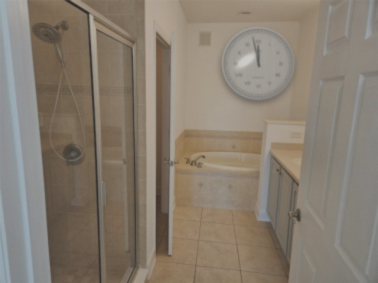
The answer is 11:58
